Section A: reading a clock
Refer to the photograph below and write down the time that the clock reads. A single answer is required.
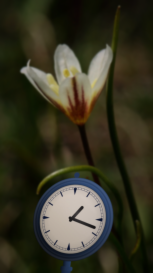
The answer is 1:18
